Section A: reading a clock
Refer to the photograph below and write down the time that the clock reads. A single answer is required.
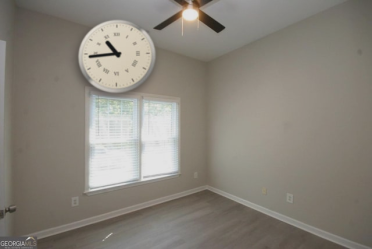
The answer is 10:44
